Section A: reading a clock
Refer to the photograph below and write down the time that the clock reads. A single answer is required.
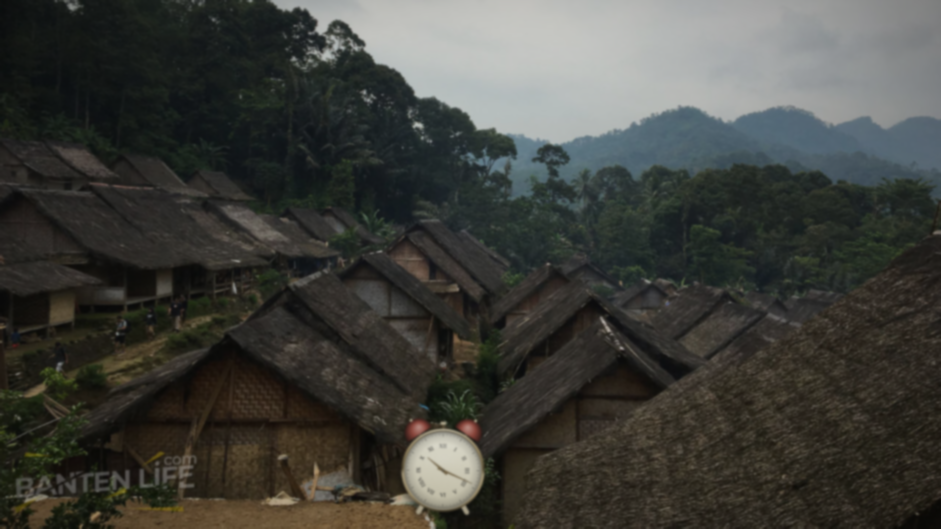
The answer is 10:19
